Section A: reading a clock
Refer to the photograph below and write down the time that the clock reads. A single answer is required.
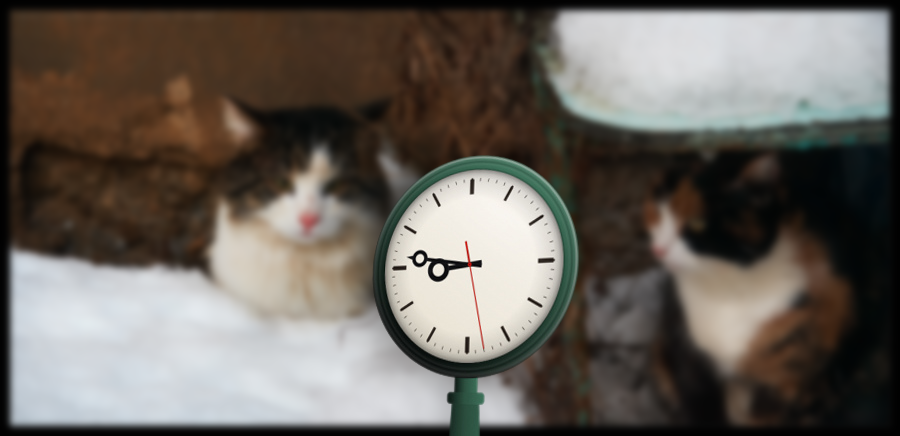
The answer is 8:46:28
